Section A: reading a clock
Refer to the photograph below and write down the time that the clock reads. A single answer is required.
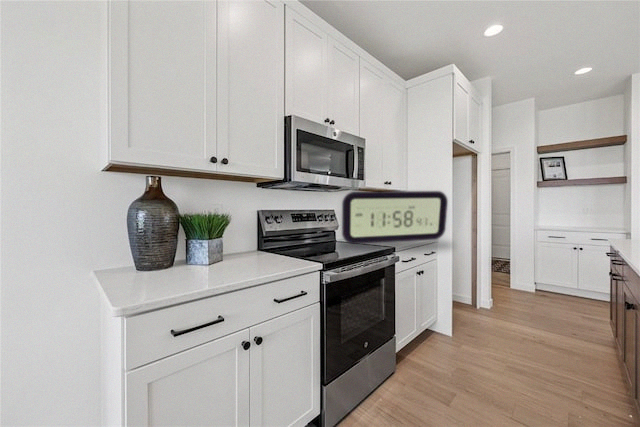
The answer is 11:58
